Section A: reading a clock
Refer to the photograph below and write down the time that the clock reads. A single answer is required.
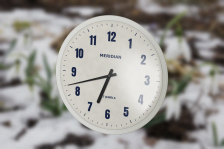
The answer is 6:42
